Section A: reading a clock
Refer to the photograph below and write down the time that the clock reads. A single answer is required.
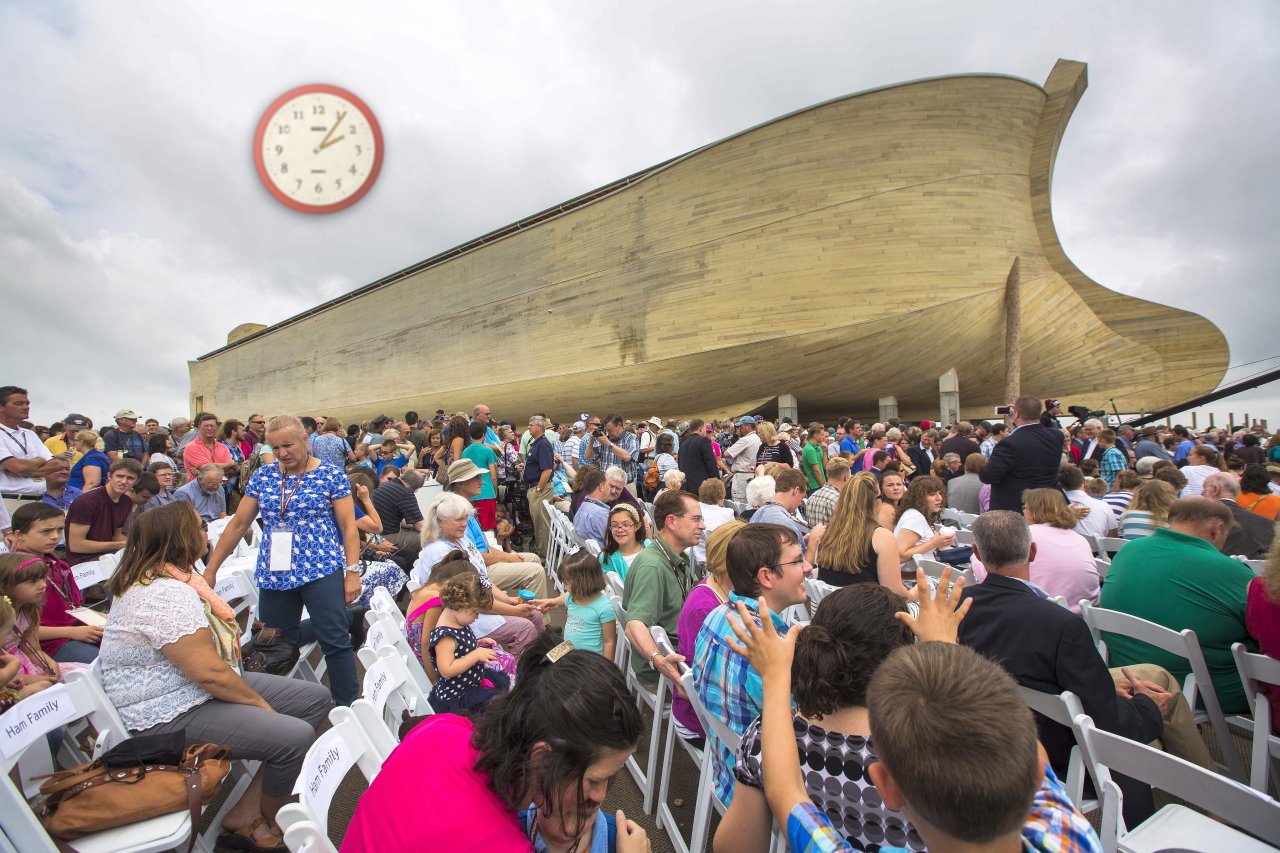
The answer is 2:06
